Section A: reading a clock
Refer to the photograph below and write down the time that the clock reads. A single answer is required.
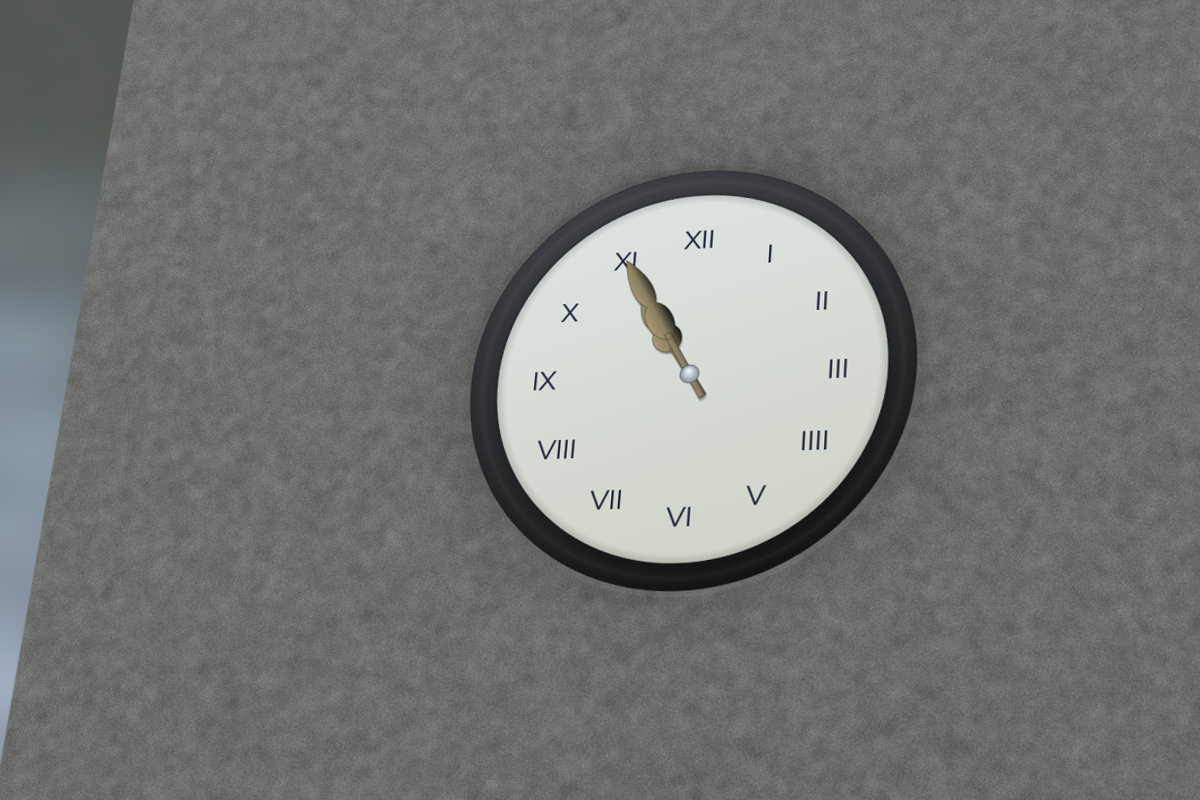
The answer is 10:55
